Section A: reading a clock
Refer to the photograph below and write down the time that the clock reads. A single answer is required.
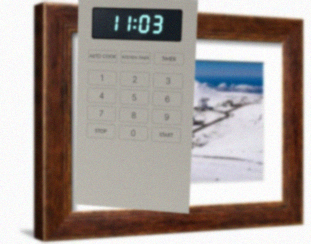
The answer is 11:03
